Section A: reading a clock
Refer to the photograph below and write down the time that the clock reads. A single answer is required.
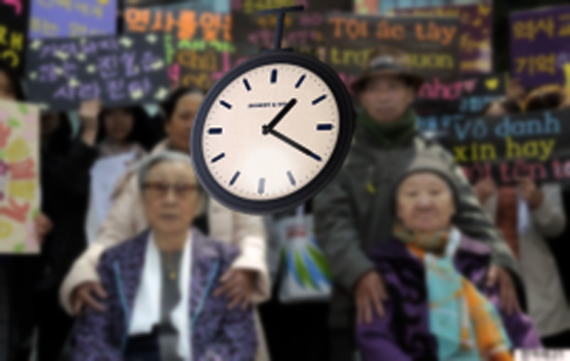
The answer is 1:20
